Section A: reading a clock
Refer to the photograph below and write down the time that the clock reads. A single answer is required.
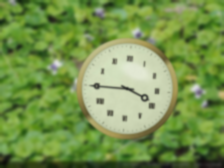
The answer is 3:45
